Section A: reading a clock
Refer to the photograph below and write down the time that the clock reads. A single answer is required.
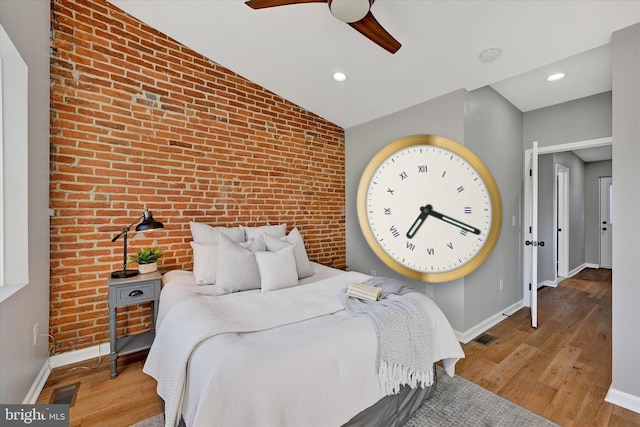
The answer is 7:19
